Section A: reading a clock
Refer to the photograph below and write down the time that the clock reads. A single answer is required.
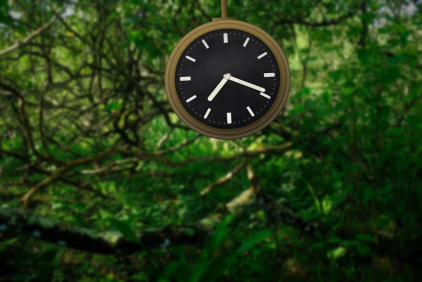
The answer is 7:19
